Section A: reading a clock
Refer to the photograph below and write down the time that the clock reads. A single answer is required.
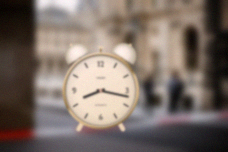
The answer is 8:17
